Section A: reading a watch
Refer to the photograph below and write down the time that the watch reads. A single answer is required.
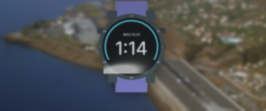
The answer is 1:14
